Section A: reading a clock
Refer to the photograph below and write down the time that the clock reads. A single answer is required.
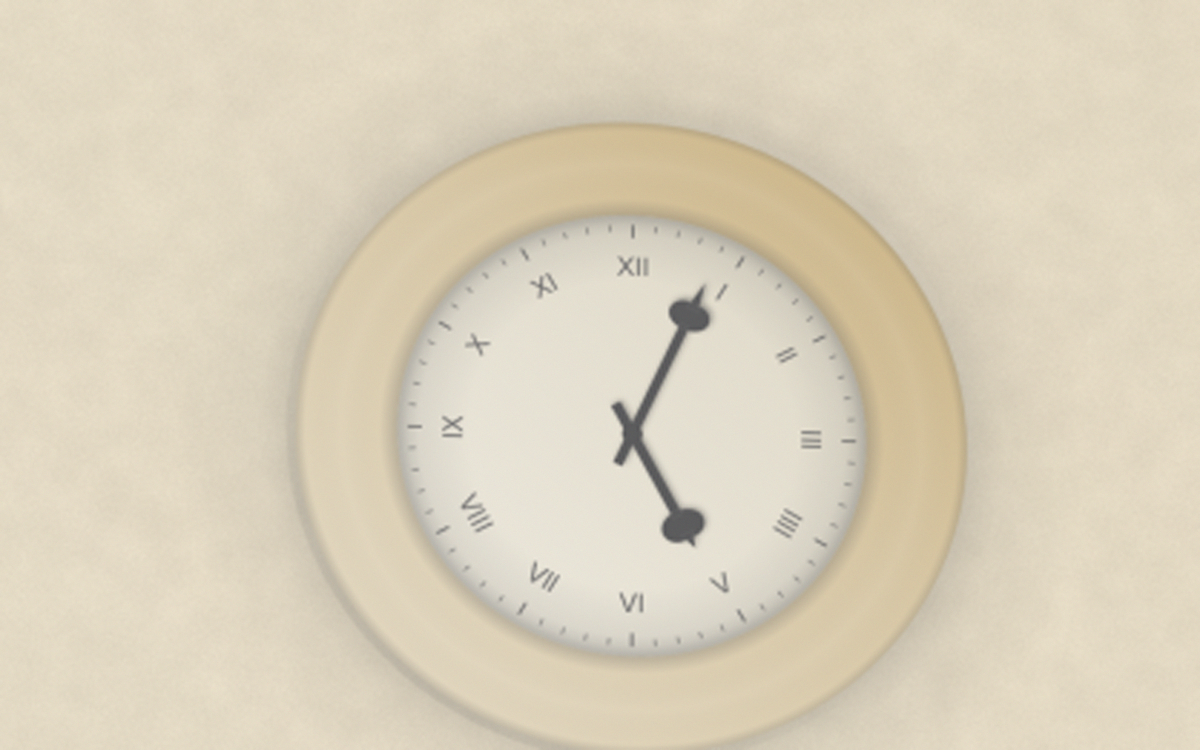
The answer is 5:04
